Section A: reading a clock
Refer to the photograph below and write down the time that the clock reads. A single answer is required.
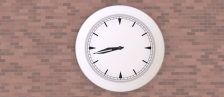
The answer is 8:43
